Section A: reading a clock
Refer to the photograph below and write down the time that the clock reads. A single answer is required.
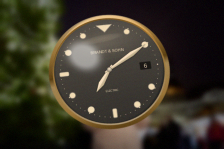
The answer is 7:10
